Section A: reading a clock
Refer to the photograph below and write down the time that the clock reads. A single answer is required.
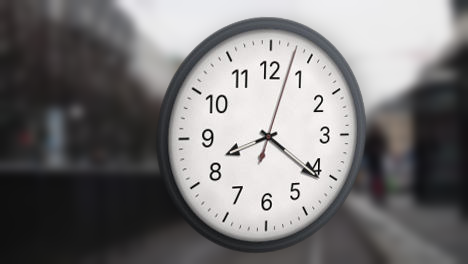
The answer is 8:21:03
